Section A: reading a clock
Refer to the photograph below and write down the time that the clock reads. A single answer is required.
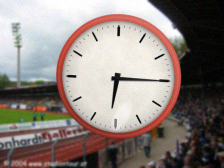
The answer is 6:15
